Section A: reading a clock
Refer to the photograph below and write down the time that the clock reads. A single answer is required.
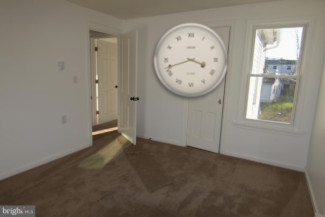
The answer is 3:42
